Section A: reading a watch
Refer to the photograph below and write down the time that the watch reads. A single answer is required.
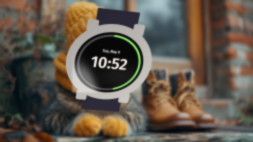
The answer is 10:52
